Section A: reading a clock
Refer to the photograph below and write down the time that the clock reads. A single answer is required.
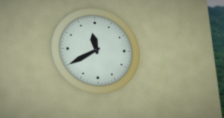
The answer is 11:40
